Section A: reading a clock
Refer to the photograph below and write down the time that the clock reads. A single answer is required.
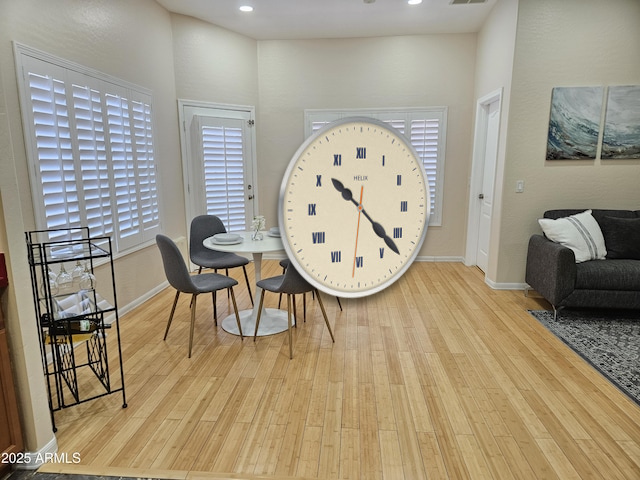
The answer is 10:22:31
